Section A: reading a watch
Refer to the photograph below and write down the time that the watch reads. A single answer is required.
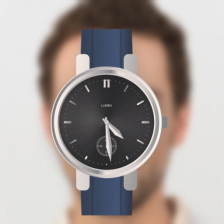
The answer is 4:29
